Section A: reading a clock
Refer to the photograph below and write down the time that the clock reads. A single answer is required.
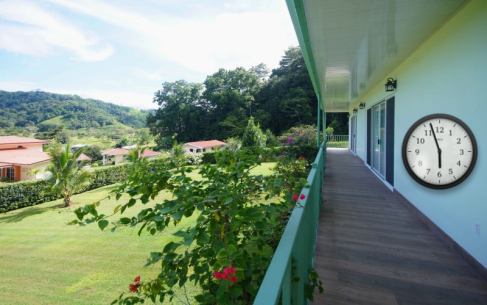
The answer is 5:57
